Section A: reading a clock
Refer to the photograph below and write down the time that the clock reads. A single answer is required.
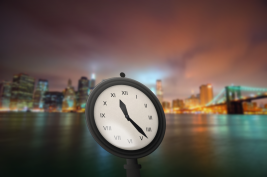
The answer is 11:23
